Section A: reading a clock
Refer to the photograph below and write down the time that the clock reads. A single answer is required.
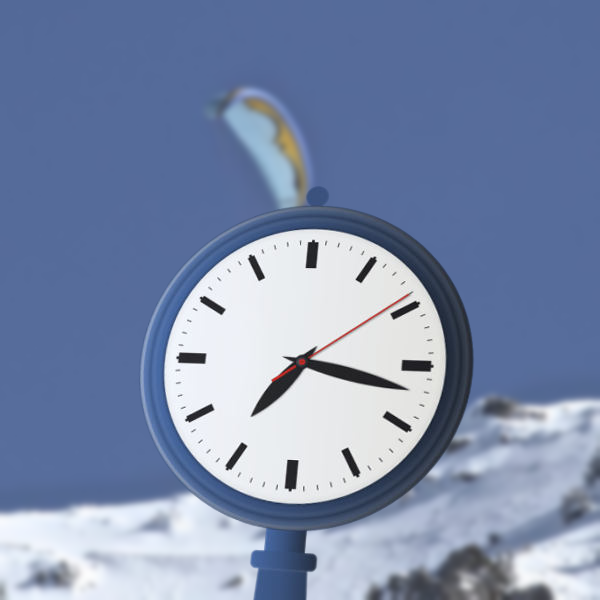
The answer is 7:17:09
